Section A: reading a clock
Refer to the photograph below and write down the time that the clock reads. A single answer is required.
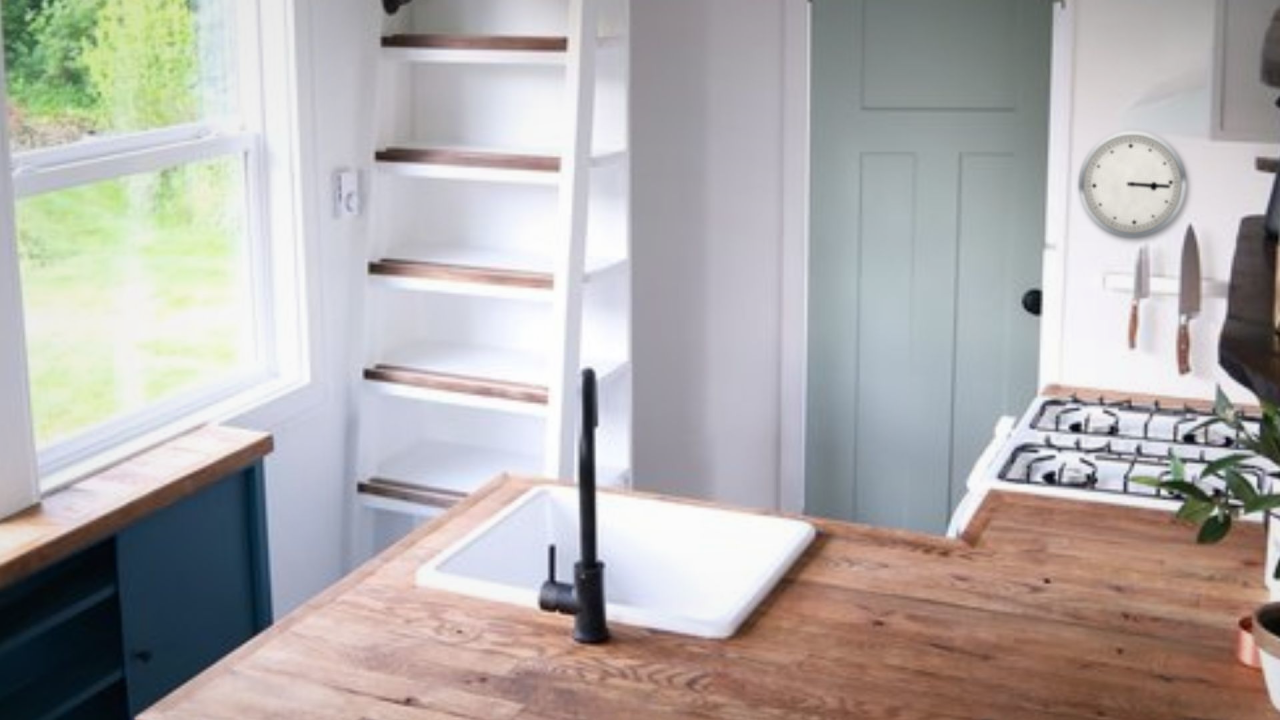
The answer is 3:16
